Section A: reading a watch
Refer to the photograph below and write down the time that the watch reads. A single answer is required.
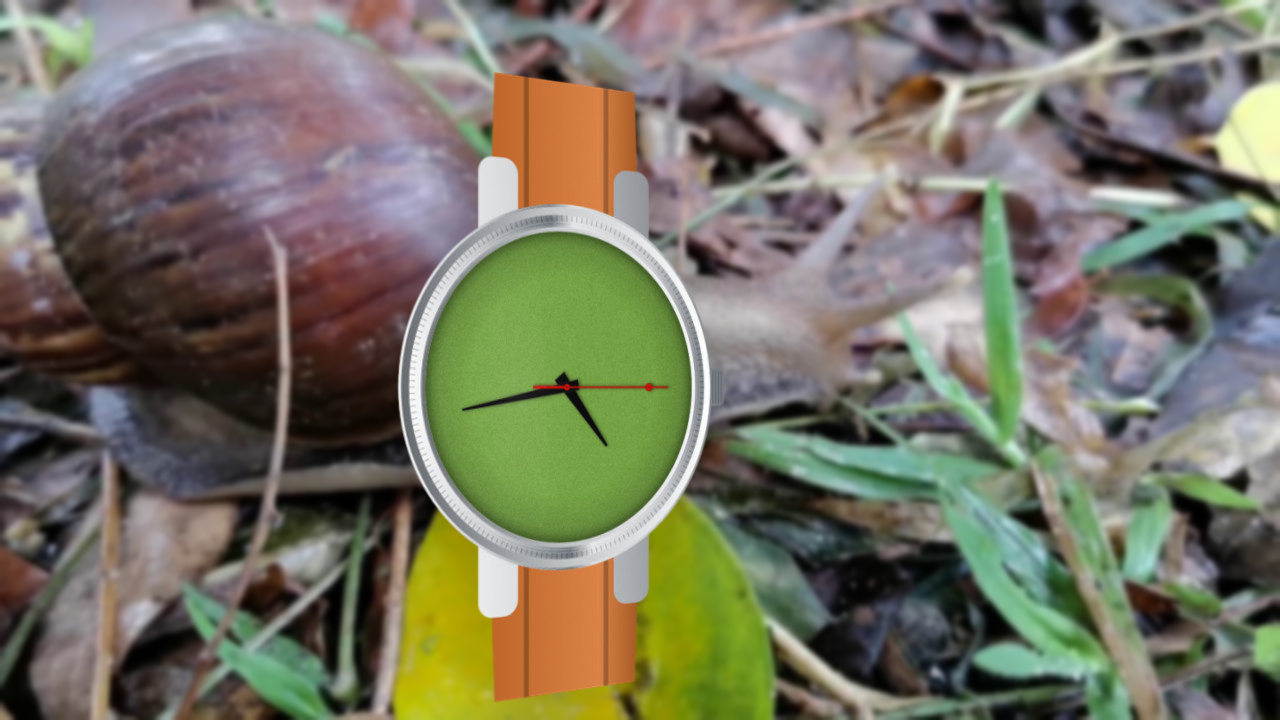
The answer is 4:43:15
